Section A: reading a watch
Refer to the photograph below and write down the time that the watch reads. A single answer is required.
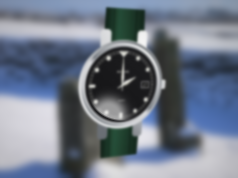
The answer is 2:00
